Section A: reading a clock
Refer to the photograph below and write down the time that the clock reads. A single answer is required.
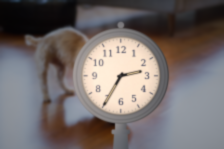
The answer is 2:35
